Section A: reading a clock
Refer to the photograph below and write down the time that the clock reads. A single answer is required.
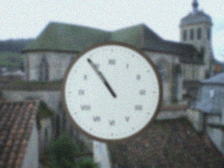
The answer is 10:54
